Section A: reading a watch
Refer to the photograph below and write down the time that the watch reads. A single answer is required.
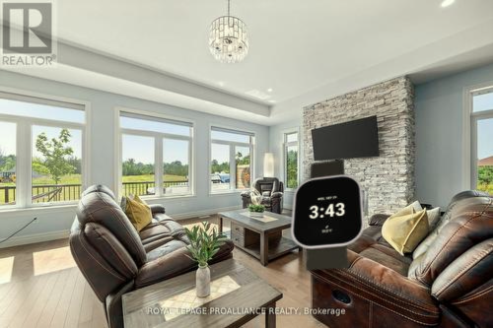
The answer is 3:43
